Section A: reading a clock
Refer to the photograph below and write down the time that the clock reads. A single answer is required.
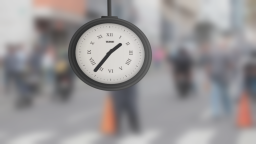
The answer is 1:36
